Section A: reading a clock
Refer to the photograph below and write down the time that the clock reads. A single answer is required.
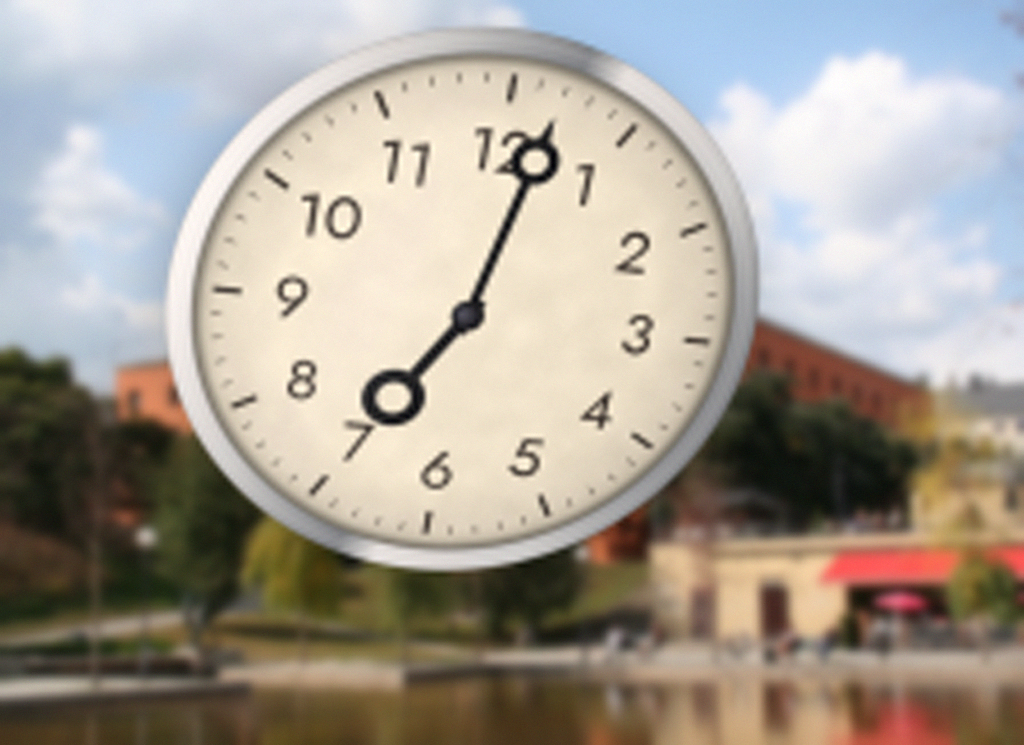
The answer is 7:02
